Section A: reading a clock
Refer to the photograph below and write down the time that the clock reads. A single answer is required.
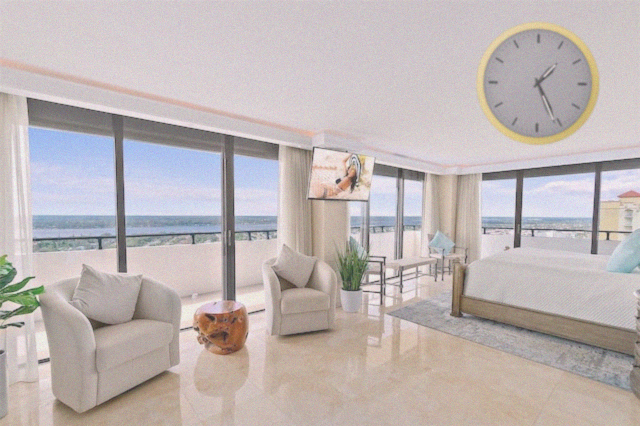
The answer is 1:26
